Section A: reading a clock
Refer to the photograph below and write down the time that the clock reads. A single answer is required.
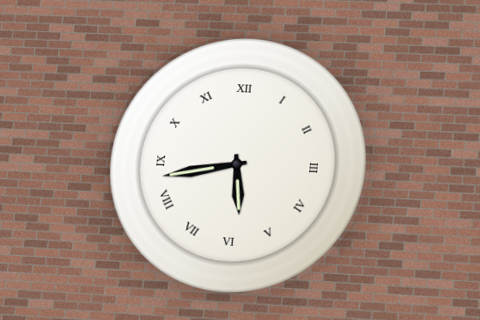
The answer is 5:43
